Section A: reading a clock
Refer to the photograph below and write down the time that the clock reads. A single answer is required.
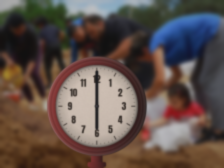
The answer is 6:00
